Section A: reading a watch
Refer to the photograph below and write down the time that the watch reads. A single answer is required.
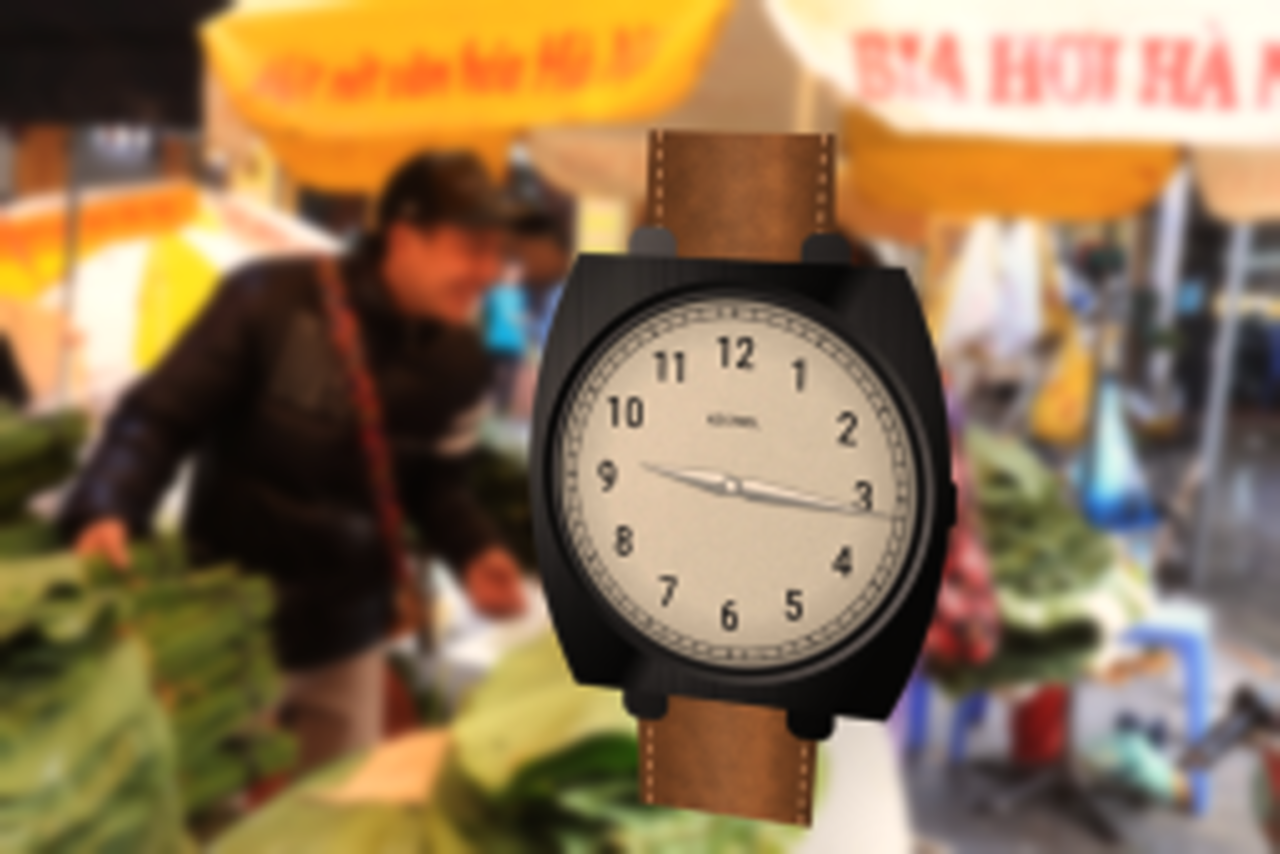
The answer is 9:16
